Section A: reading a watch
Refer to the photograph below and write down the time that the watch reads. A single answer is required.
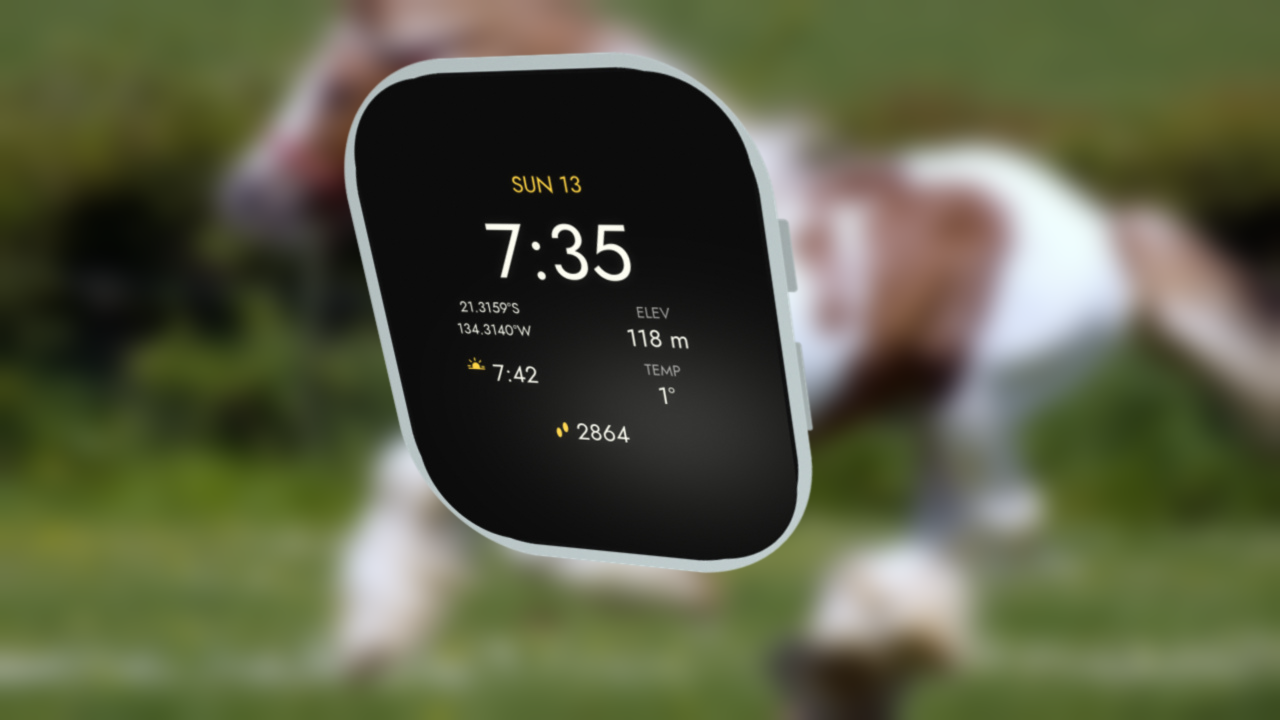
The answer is 7:35
